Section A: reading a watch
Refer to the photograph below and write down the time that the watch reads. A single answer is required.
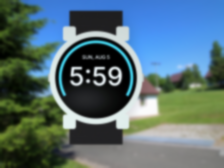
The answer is 5:59
